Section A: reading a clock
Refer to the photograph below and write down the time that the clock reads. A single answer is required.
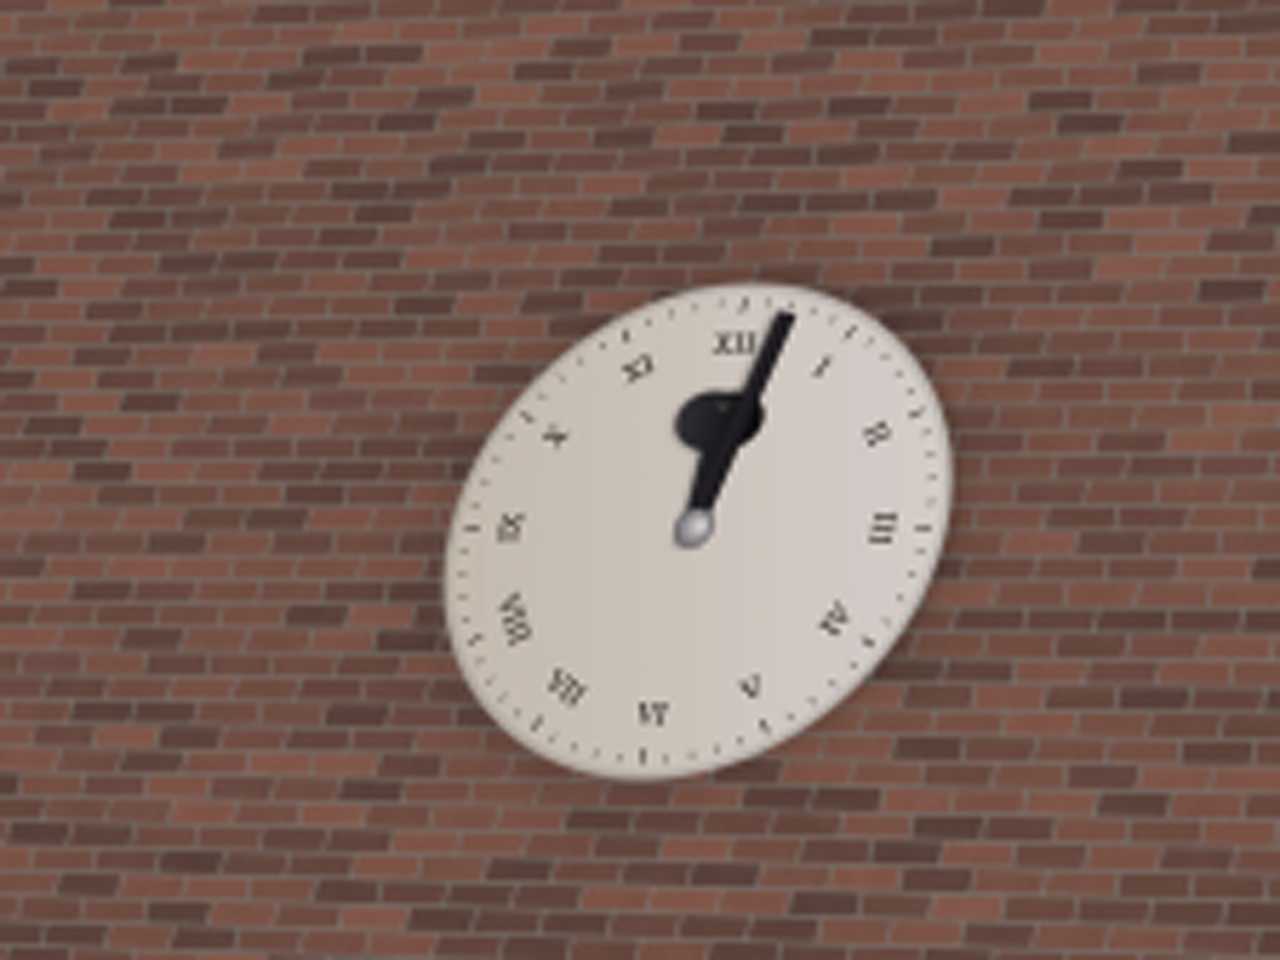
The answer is 12:02
